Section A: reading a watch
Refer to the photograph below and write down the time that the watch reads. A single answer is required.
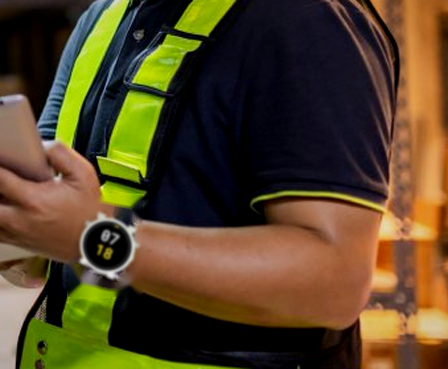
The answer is 7:18
